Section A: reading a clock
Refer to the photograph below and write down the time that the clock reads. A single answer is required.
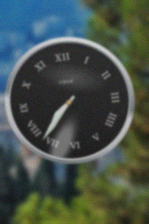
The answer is 7:37
